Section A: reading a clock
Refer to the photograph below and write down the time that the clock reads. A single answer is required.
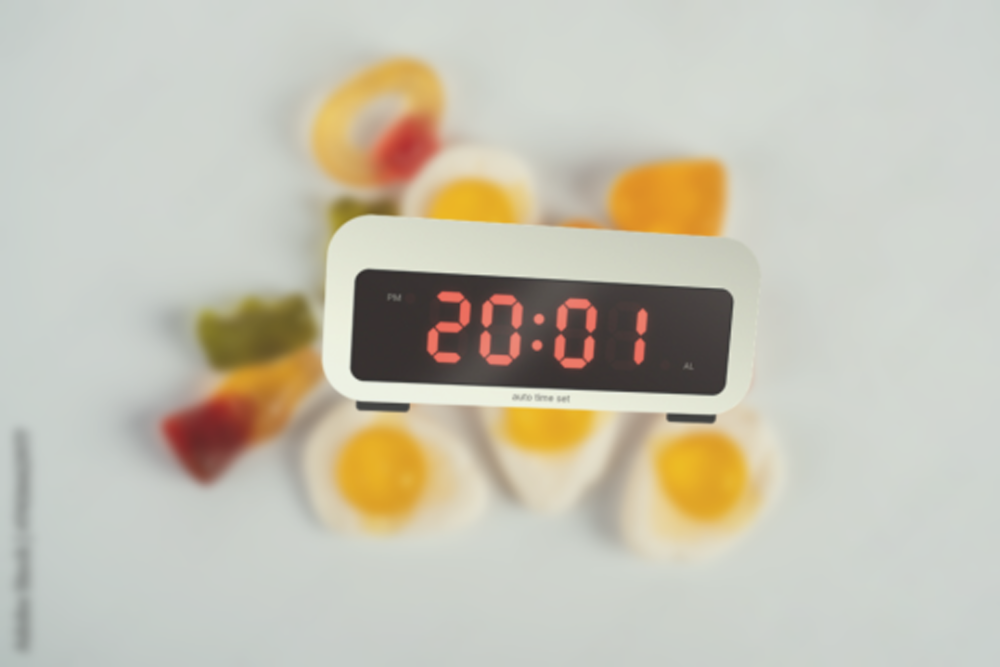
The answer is 20:01
